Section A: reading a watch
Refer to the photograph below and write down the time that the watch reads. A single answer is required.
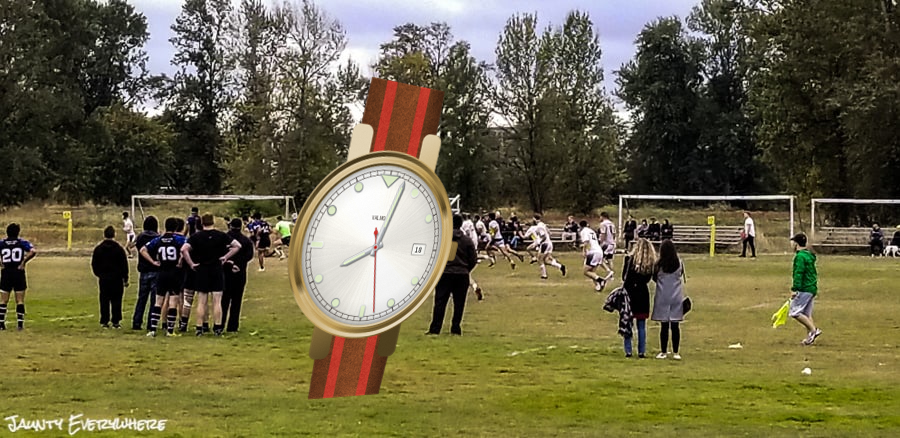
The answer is 8:02:28
